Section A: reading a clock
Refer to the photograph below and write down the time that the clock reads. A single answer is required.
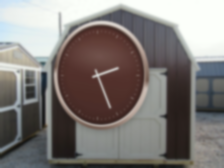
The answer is 2:26
